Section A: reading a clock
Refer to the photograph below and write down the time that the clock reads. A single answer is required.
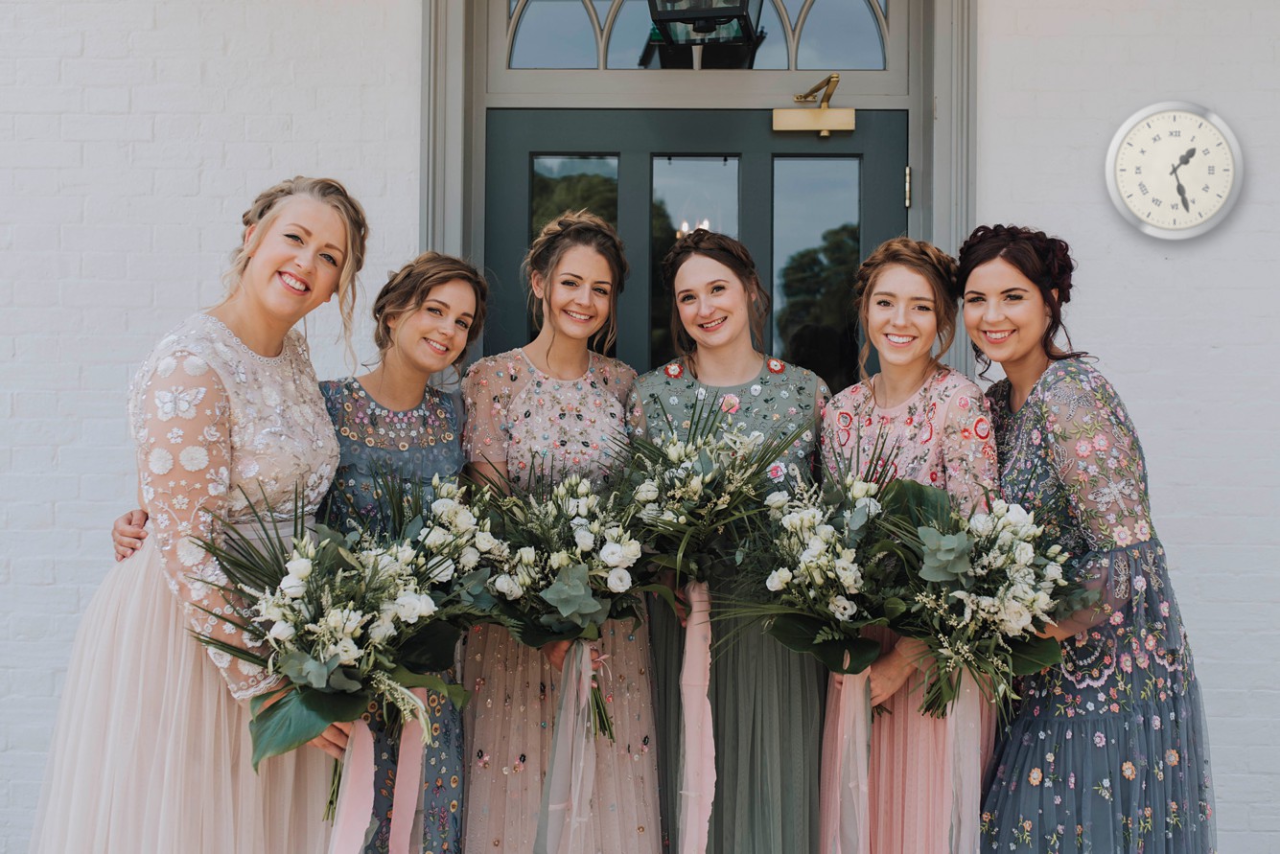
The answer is 1:27
